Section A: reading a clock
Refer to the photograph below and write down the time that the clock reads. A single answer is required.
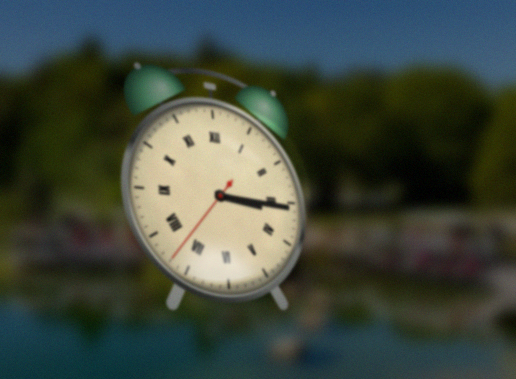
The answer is 3:15:37
